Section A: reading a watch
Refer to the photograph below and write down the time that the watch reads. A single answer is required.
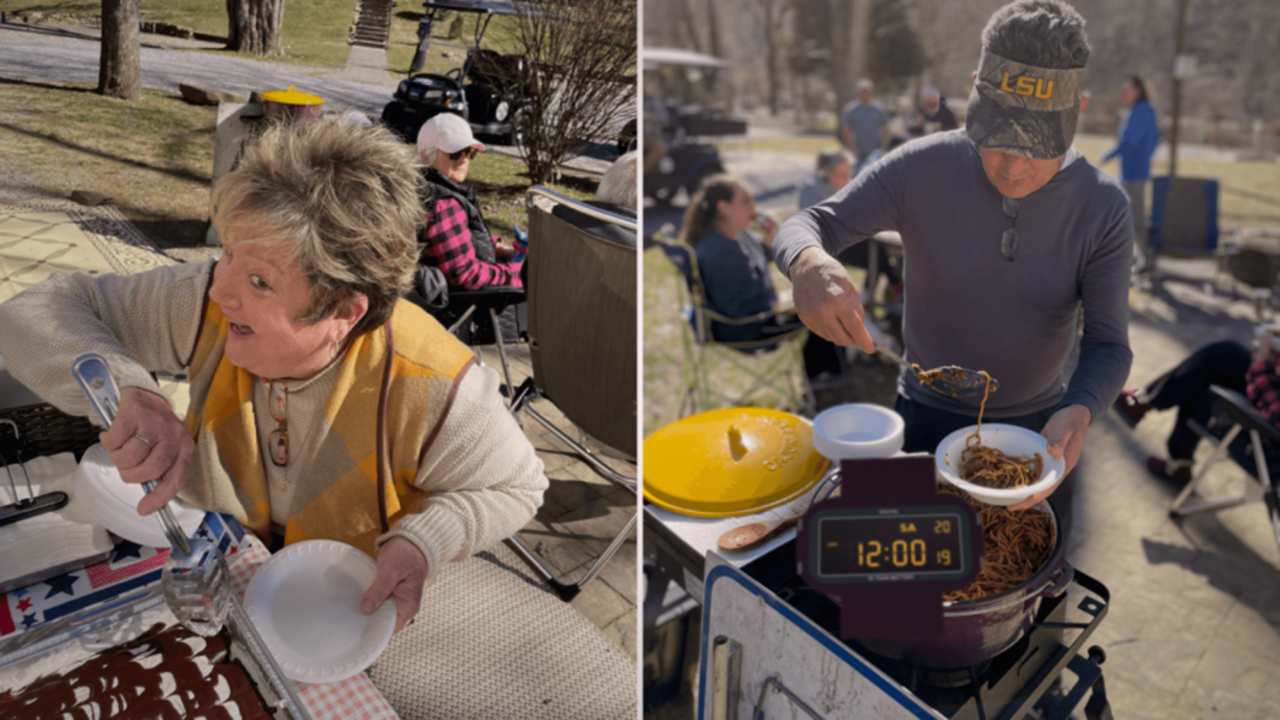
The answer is 12:00
